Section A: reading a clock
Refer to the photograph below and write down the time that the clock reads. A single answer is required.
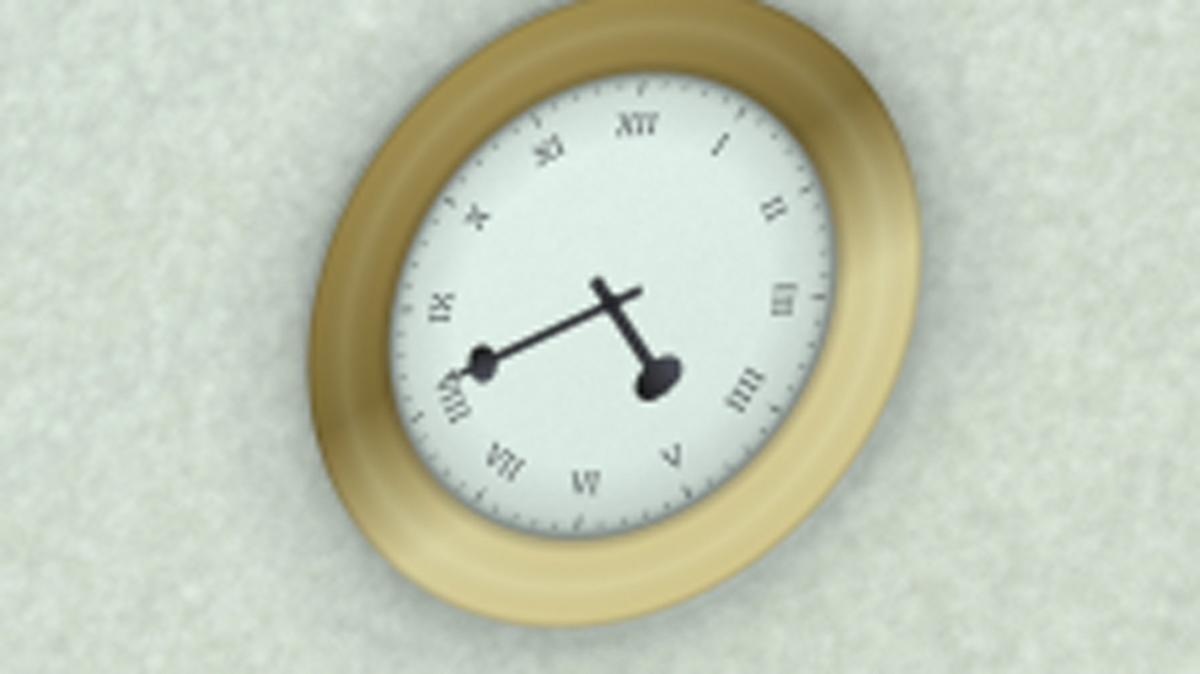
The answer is 4:41
